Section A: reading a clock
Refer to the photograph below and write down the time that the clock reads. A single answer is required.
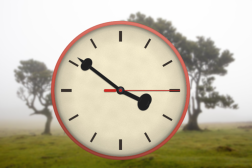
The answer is 3:51:15
